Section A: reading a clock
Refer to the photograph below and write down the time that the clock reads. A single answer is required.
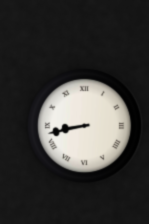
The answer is 8:43
